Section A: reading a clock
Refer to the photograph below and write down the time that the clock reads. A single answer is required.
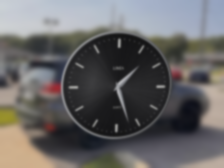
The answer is 1:27
